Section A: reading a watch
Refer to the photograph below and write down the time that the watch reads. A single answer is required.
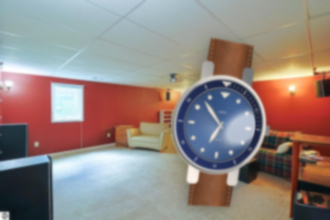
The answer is 6:53
